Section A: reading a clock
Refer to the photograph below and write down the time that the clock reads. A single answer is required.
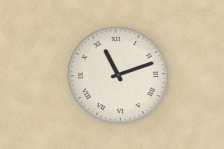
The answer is 11:12
